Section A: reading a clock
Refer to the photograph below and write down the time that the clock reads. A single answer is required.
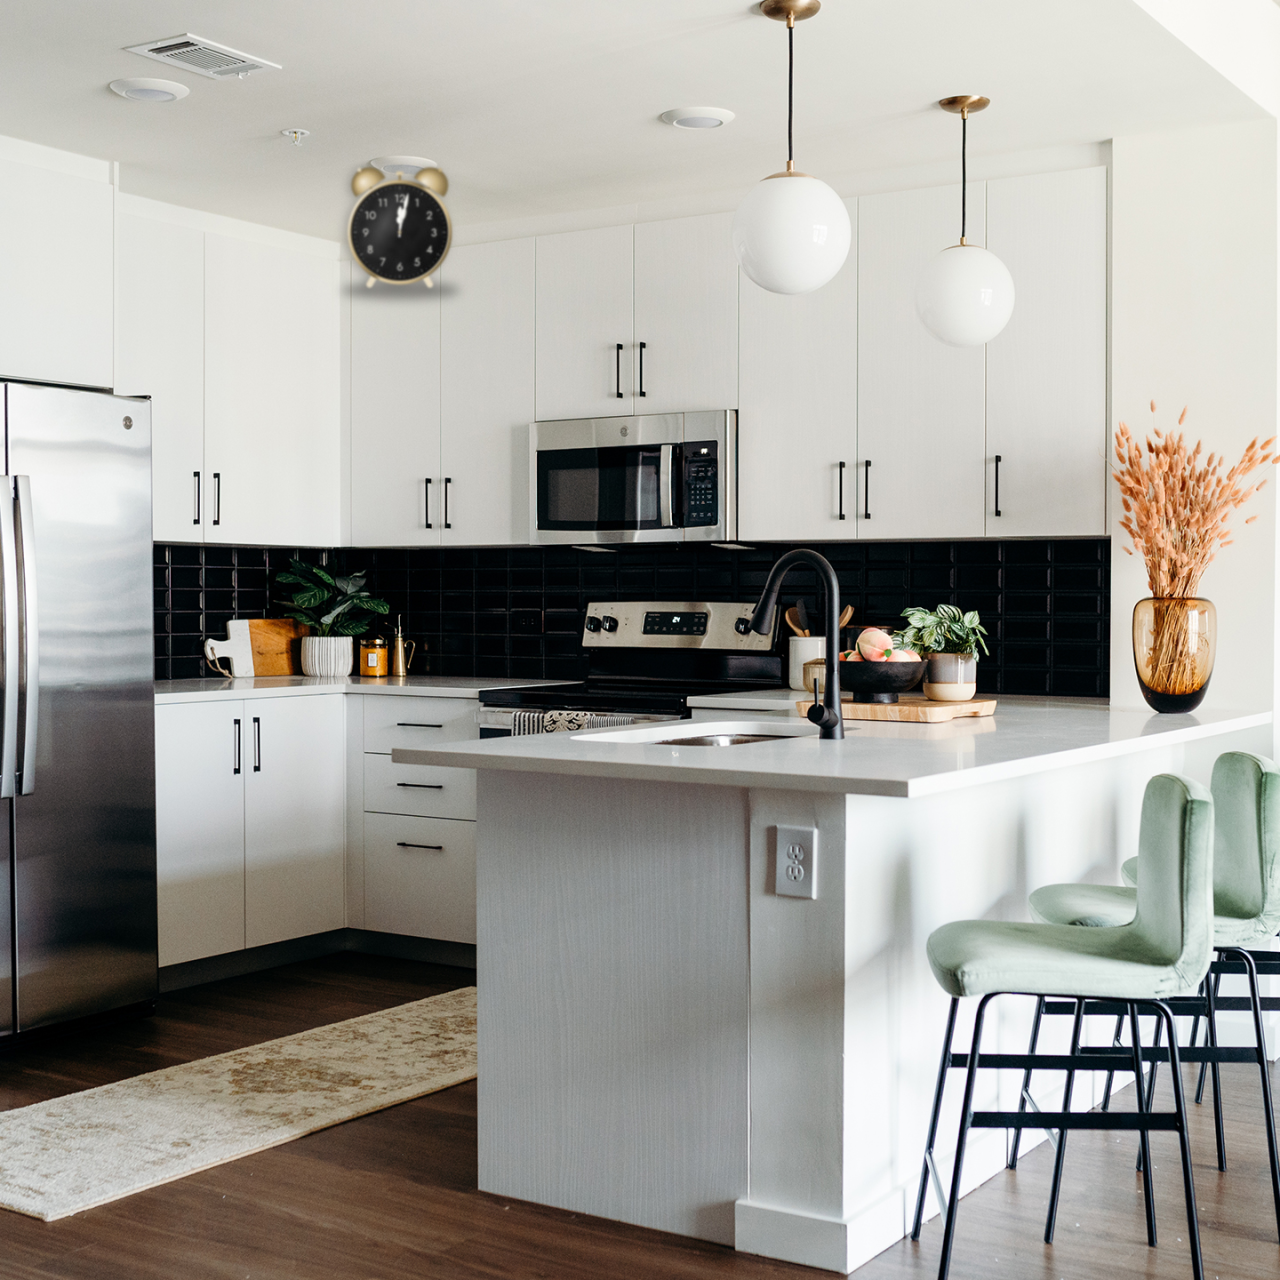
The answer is 12:02
